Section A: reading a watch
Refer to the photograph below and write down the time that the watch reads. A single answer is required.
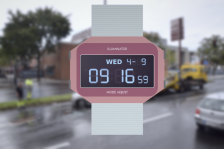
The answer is 9:16:59
